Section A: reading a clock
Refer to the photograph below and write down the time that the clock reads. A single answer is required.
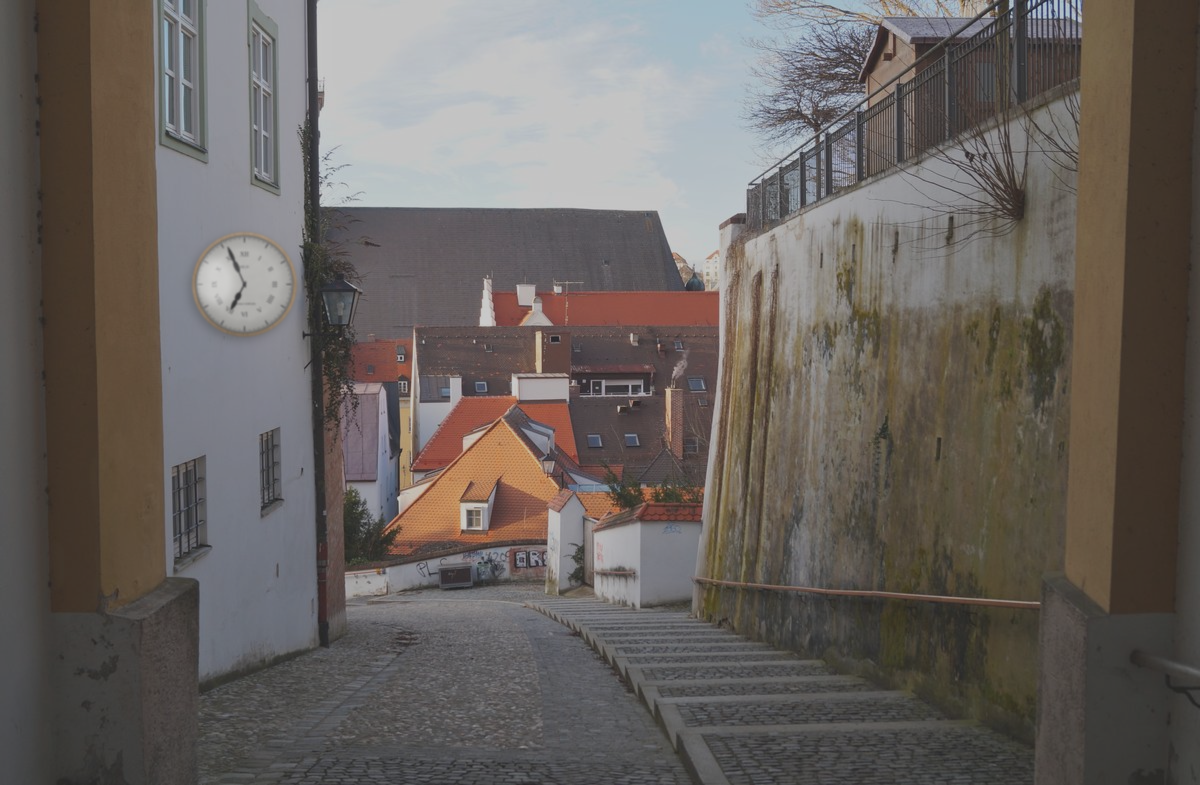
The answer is 6:56
